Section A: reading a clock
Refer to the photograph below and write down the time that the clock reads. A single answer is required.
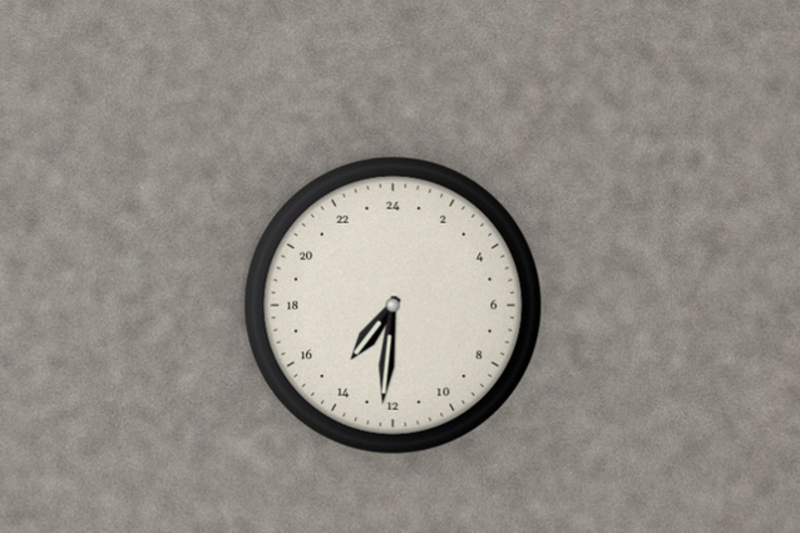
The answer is 14:31
